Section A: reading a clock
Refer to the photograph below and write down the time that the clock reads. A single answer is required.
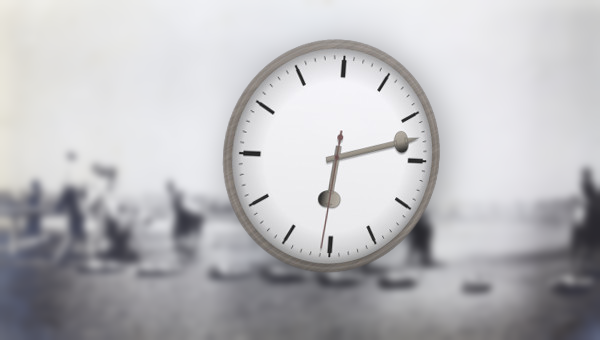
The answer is 6:12:31
